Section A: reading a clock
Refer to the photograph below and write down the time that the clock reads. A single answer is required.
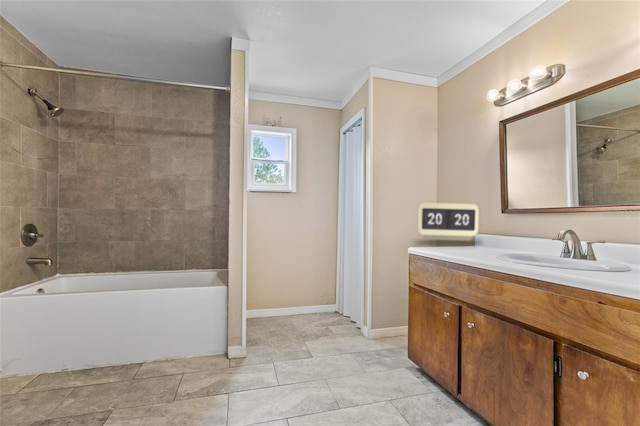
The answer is 20:20
